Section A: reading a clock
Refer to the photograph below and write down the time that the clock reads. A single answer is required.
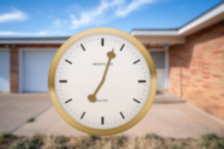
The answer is 7:03
